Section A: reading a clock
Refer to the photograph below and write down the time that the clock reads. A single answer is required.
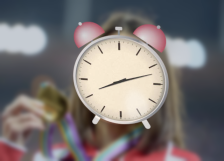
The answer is 8:12
